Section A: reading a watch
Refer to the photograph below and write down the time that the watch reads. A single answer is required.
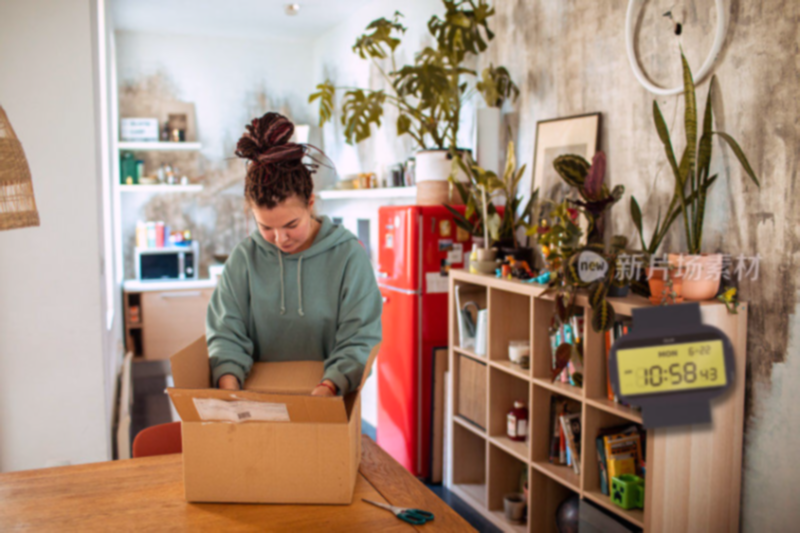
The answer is 10:58:43
